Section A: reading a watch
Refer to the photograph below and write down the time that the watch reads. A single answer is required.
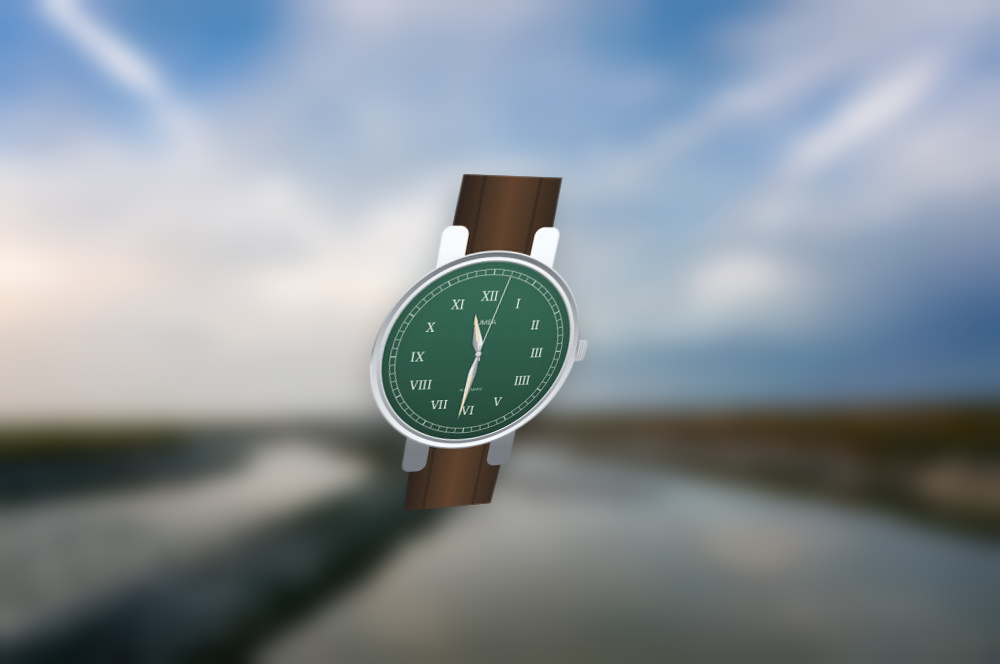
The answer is 11:31:02
